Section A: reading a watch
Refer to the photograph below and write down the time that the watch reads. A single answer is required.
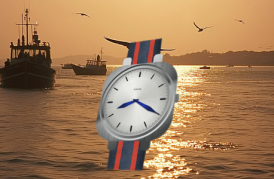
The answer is 8:20
